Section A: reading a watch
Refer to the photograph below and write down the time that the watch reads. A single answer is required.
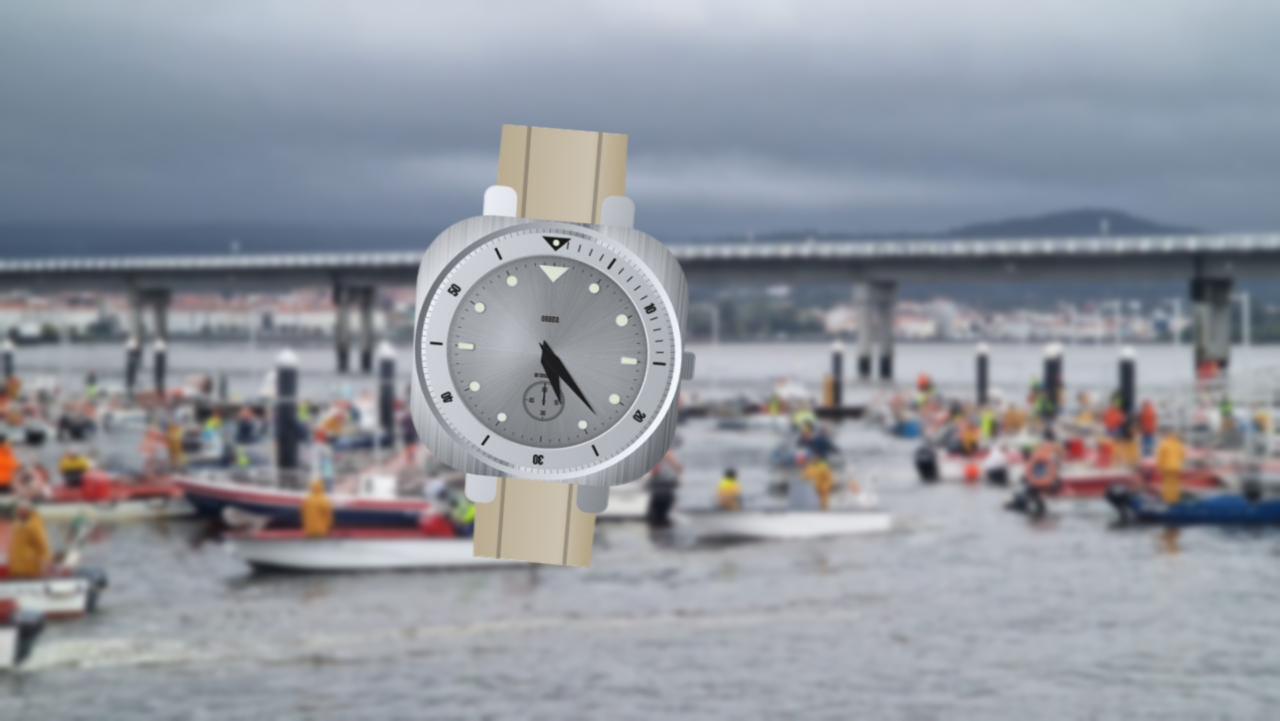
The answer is 5:23
